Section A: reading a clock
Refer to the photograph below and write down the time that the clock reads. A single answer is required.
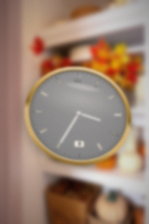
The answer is 3:35
